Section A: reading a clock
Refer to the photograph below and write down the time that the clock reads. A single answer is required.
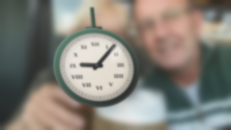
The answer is 9:07
